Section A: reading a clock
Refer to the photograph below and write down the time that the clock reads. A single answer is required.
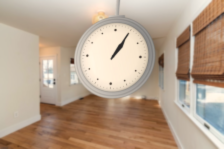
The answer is 1:05
